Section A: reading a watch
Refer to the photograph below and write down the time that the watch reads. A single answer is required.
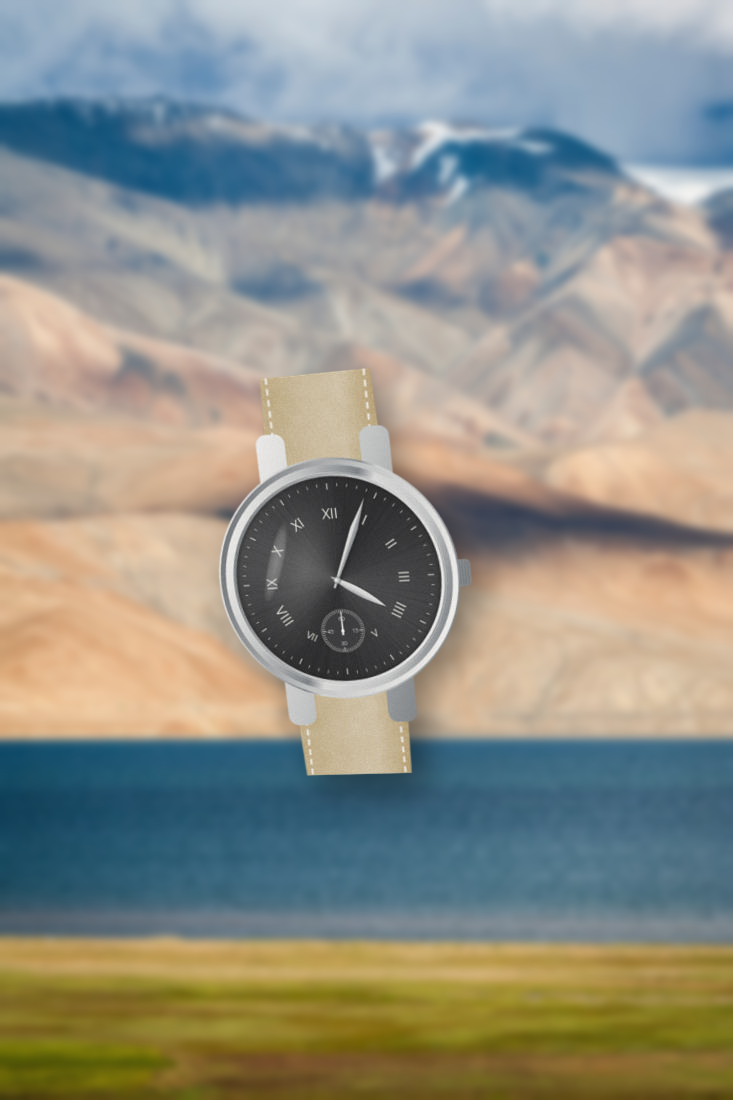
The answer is 4:04
